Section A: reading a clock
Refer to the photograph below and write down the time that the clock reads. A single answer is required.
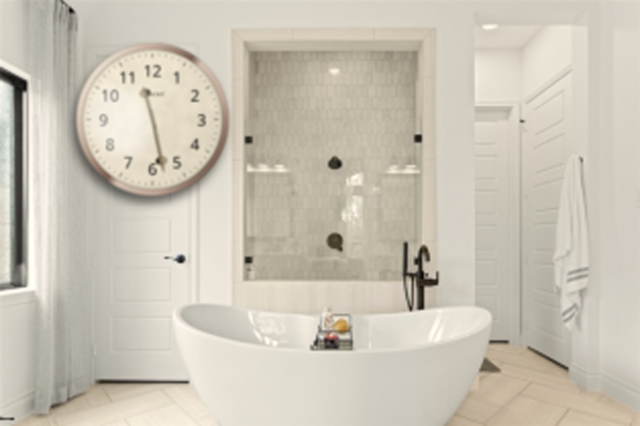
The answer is 11:28
